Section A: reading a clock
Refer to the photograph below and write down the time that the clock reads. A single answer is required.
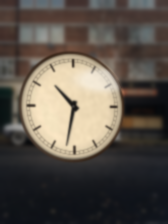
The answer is 10:32
